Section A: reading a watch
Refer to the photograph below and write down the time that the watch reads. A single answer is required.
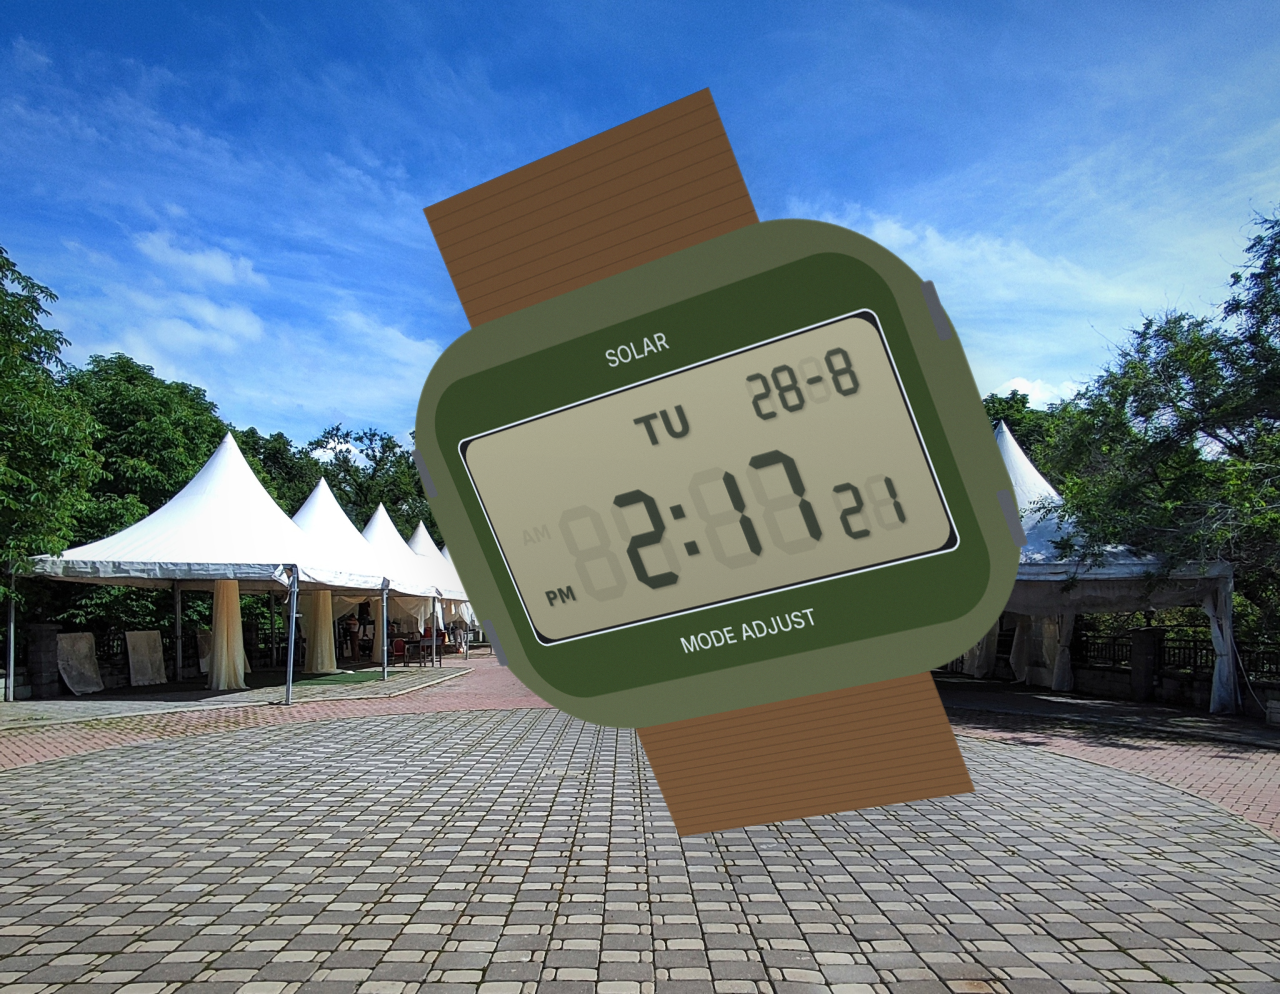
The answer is 2:17:21
